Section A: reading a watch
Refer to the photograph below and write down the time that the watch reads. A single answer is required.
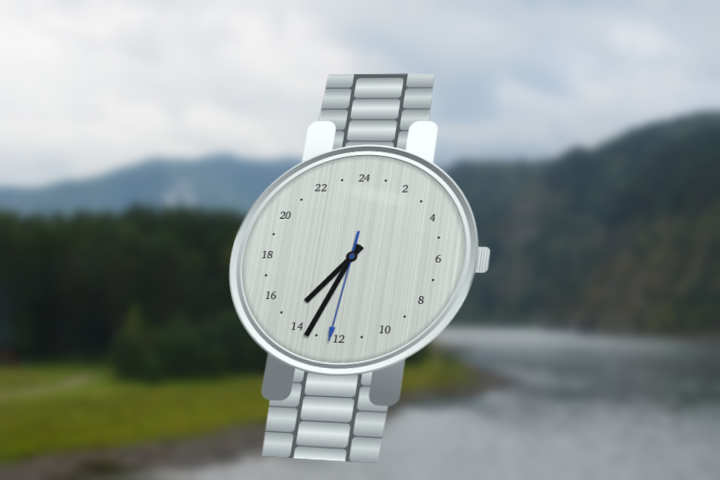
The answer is 14:33:31
